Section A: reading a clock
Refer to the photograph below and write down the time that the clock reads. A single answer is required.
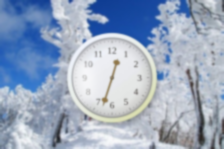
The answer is 12:33
